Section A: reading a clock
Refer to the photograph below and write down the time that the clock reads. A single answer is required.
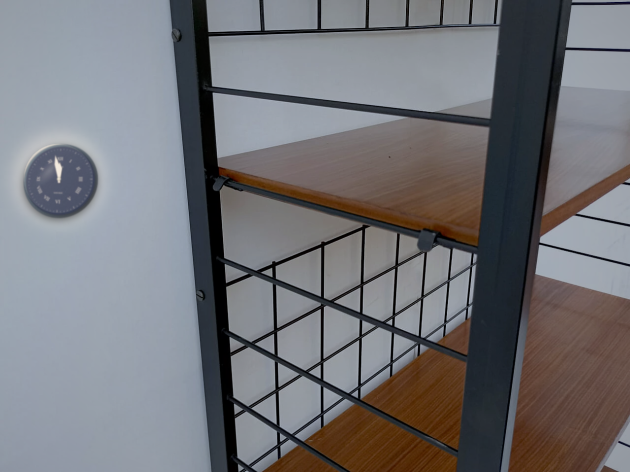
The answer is 11:58
